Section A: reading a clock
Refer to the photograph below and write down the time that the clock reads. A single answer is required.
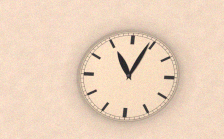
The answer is 11:04
